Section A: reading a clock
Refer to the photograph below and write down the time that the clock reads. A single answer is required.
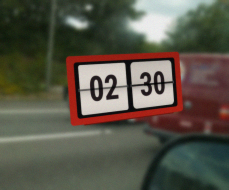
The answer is 2:30
